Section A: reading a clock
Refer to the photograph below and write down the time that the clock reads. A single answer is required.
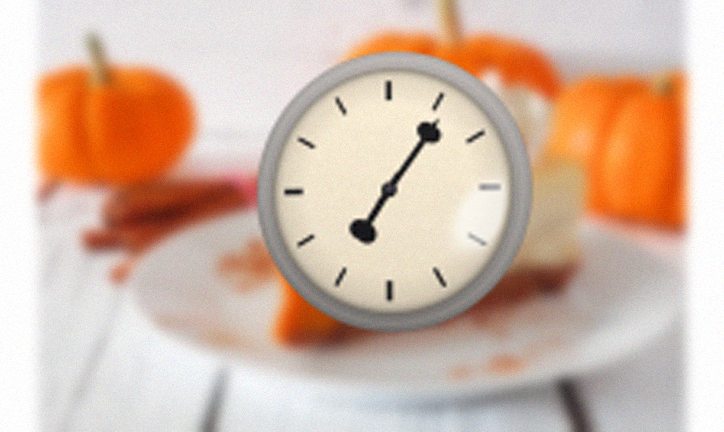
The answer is 7:06
